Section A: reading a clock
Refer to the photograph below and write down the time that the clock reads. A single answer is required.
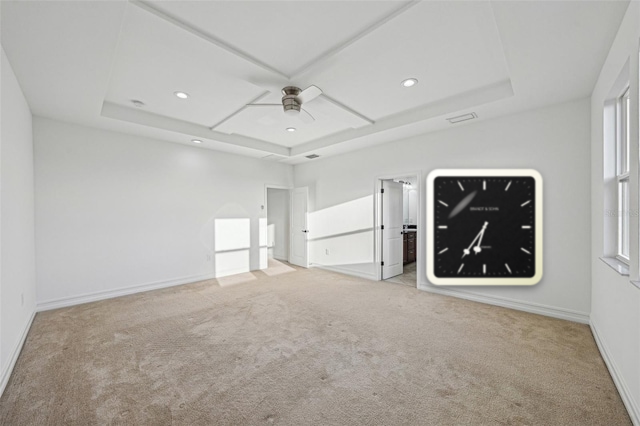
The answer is 6:36
